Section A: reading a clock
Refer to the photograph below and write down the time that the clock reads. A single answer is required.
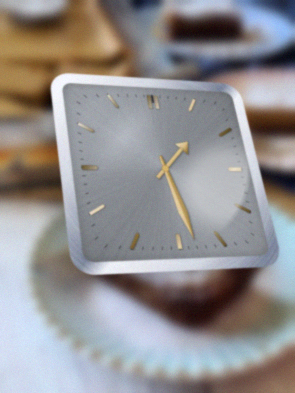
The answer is 1:28
